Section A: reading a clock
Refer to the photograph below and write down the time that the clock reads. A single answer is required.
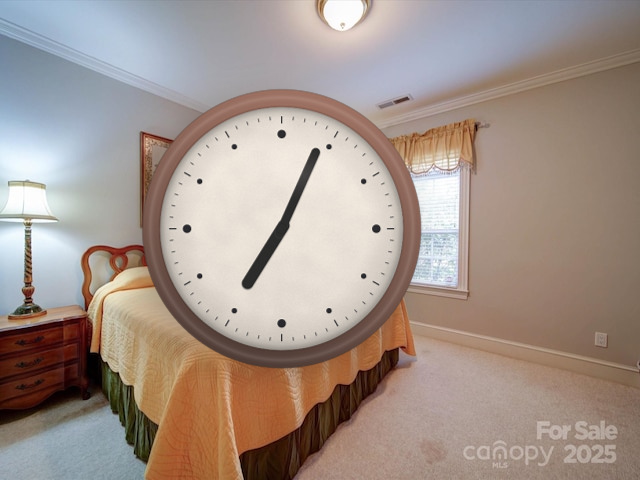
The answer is 7:04
